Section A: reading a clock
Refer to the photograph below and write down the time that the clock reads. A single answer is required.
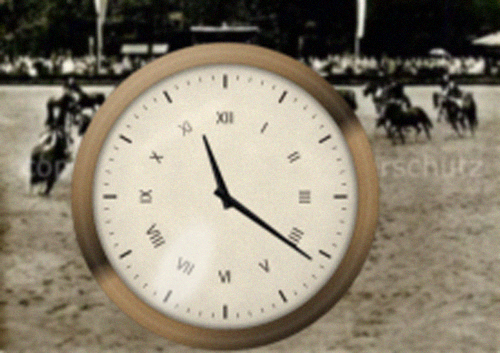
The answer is 11:21
